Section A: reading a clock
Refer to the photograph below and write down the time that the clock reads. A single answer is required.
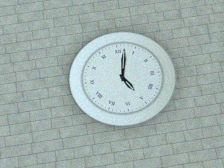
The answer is 5:02
